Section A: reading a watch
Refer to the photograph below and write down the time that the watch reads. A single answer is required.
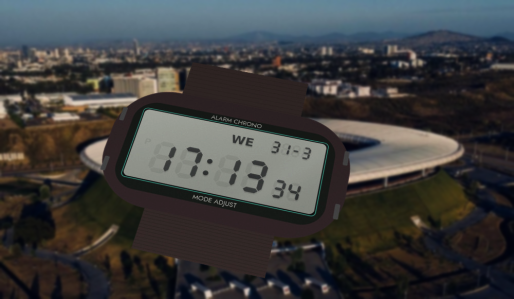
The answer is 17:13:34
